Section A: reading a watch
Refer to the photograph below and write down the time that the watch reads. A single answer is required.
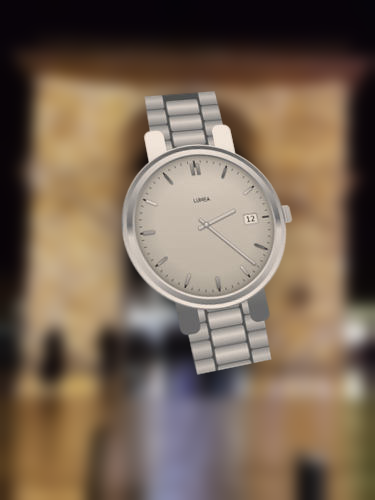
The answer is 2:23
